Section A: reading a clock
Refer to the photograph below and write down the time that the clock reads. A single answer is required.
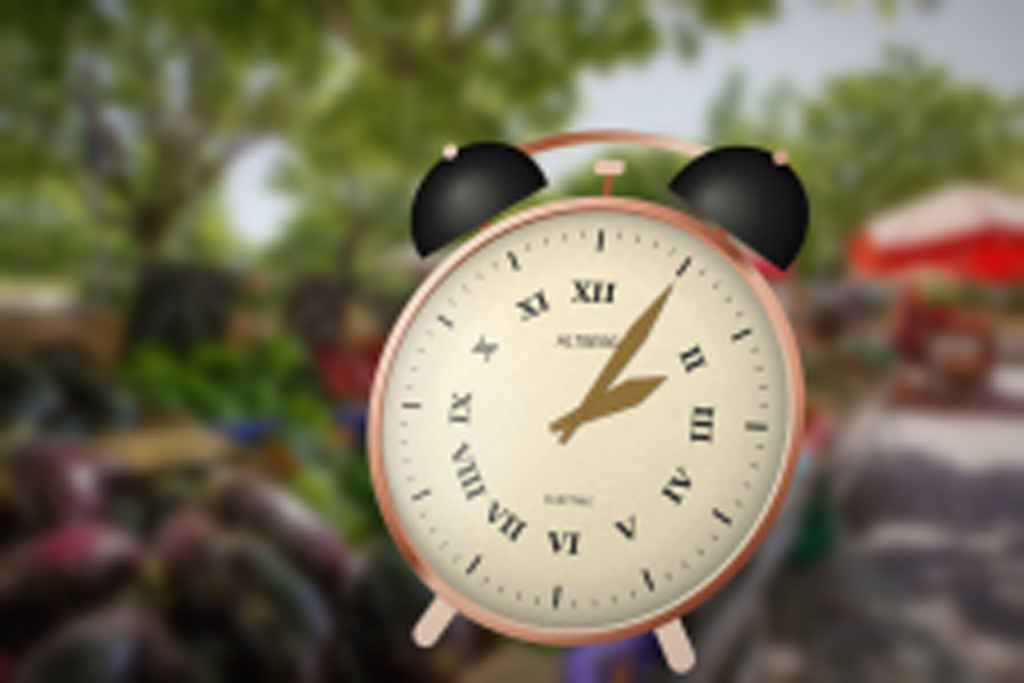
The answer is 2:05
